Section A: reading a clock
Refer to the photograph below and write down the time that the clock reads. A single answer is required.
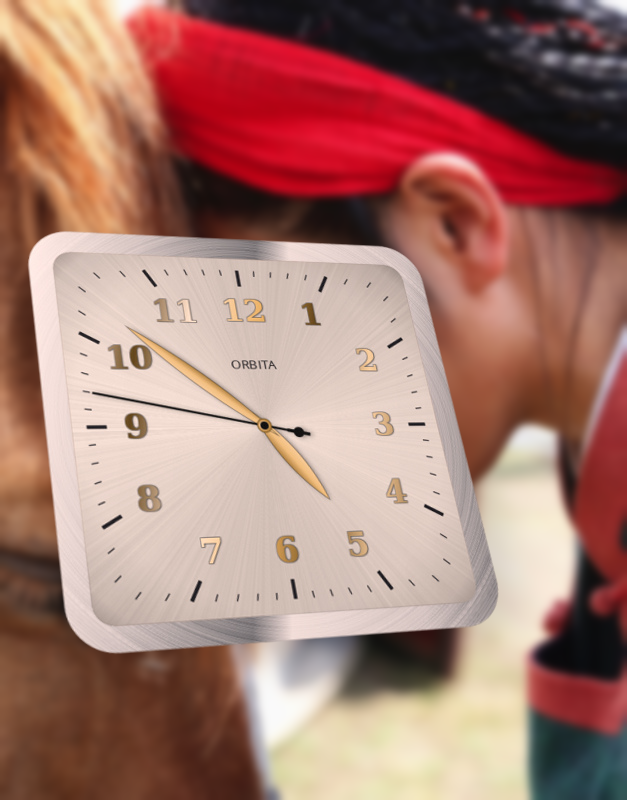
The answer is 4:51:47
